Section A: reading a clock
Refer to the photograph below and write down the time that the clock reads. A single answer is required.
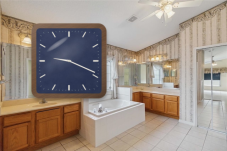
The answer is 9:19
